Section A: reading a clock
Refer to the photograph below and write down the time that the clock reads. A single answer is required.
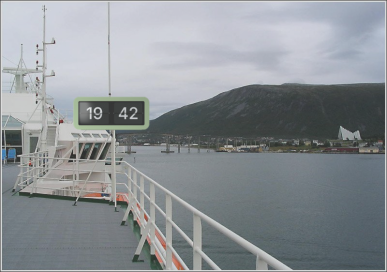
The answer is 19:42
